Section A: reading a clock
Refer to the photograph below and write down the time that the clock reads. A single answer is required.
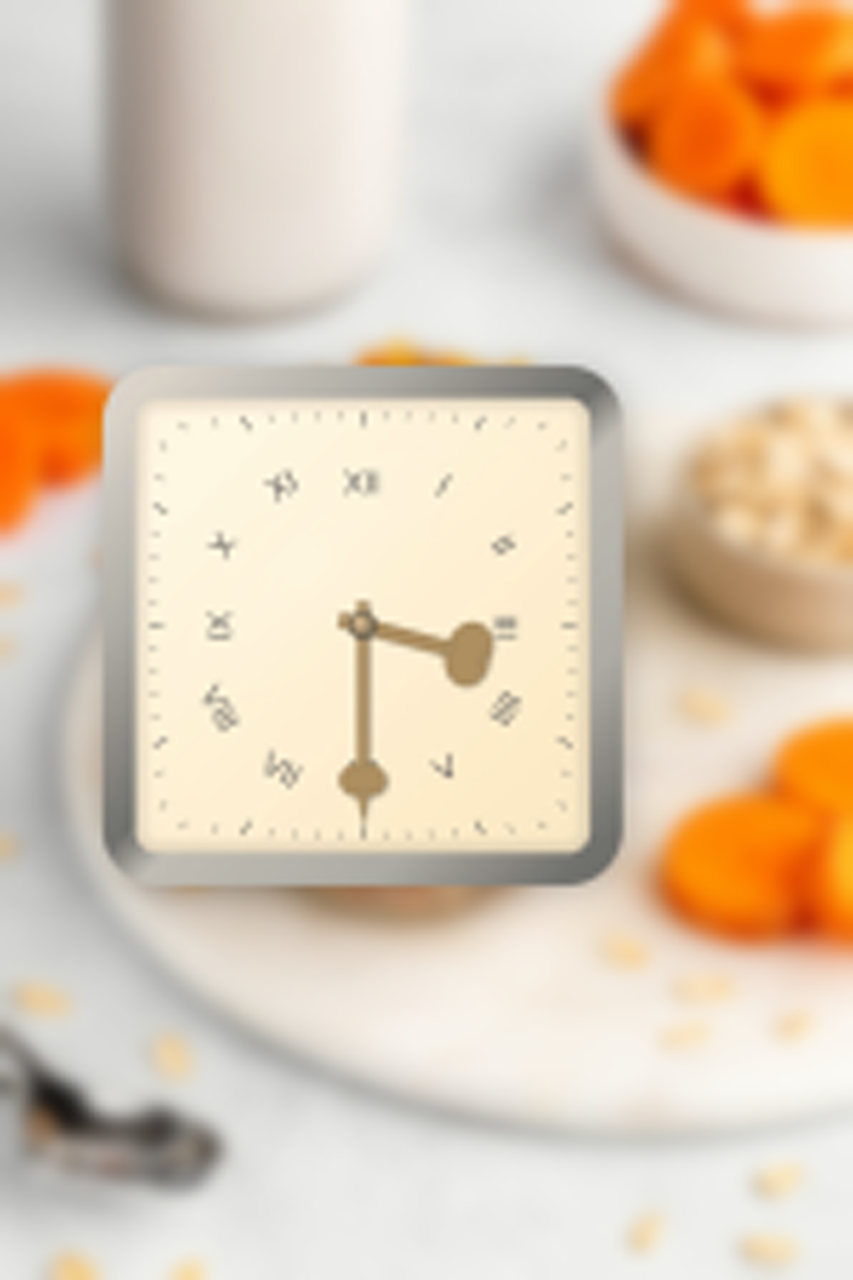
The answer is 3:30
